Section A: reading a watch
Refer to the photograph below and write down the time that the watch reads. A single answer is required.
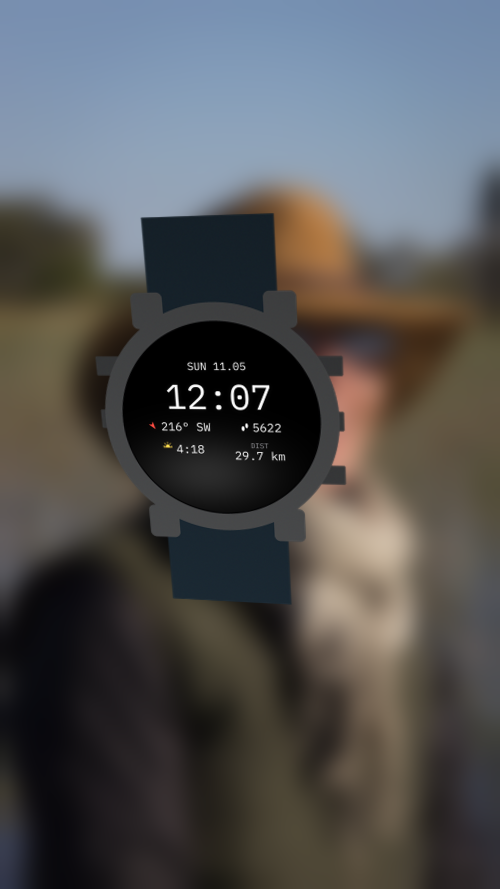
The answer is 12:07
